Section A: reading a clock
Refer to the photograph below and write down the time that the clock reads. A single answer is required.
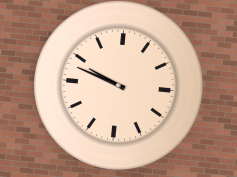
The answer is 9:48
